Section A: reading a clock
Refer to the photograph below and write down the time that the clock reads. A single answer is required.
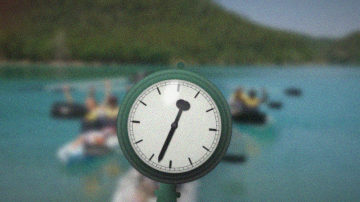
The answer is 12:33
